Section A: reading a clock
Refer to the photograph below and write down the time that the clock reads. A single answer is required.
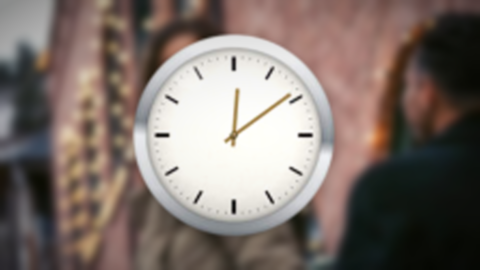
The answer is 12:09
